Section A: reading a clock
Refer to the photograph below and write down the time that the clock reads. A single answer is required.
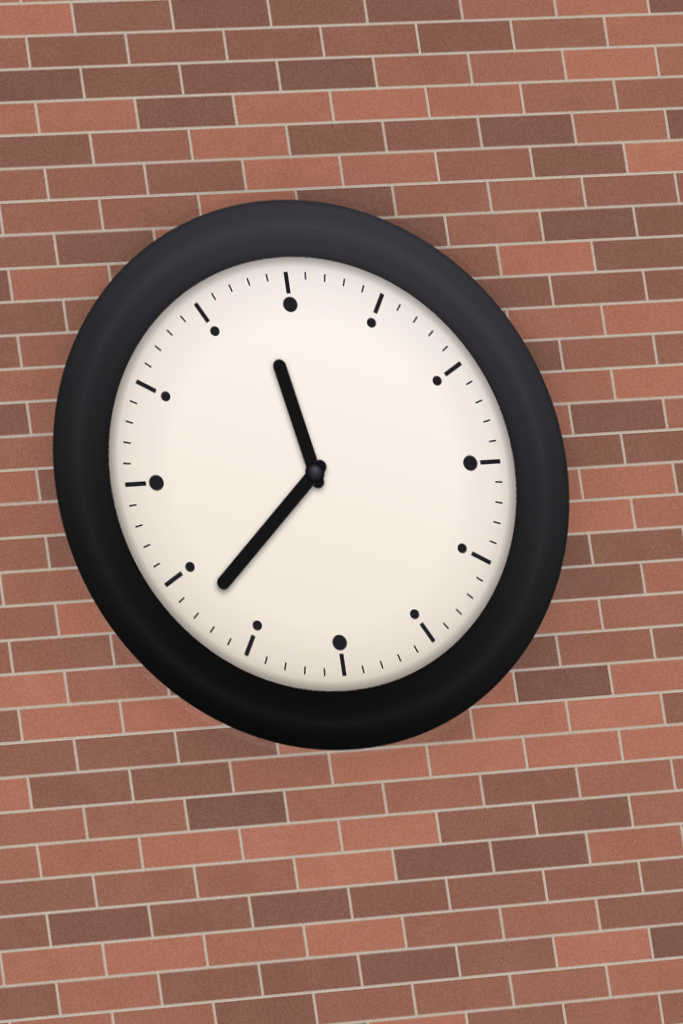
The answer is 11:38
